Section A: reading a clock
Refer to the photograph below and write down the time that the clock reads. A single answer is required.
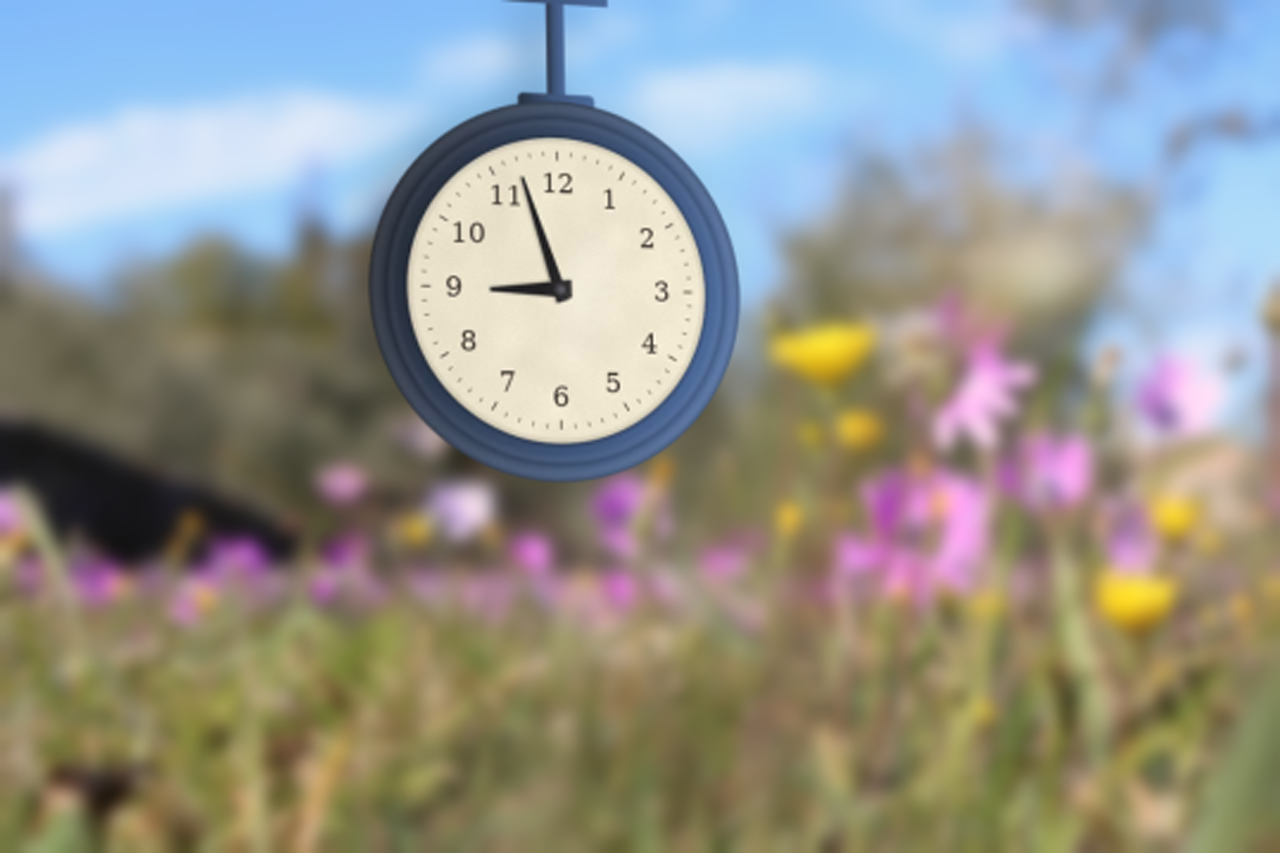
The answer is 8:57
